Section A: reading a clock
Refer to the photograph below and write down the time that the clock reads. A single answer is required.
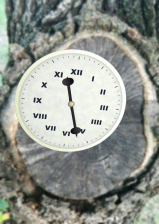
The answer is 11:27
